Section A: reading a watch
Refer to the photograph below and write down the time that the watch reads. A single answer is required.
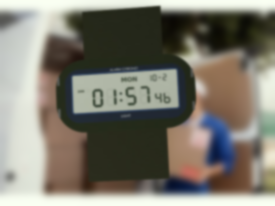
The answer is 1:57:46
